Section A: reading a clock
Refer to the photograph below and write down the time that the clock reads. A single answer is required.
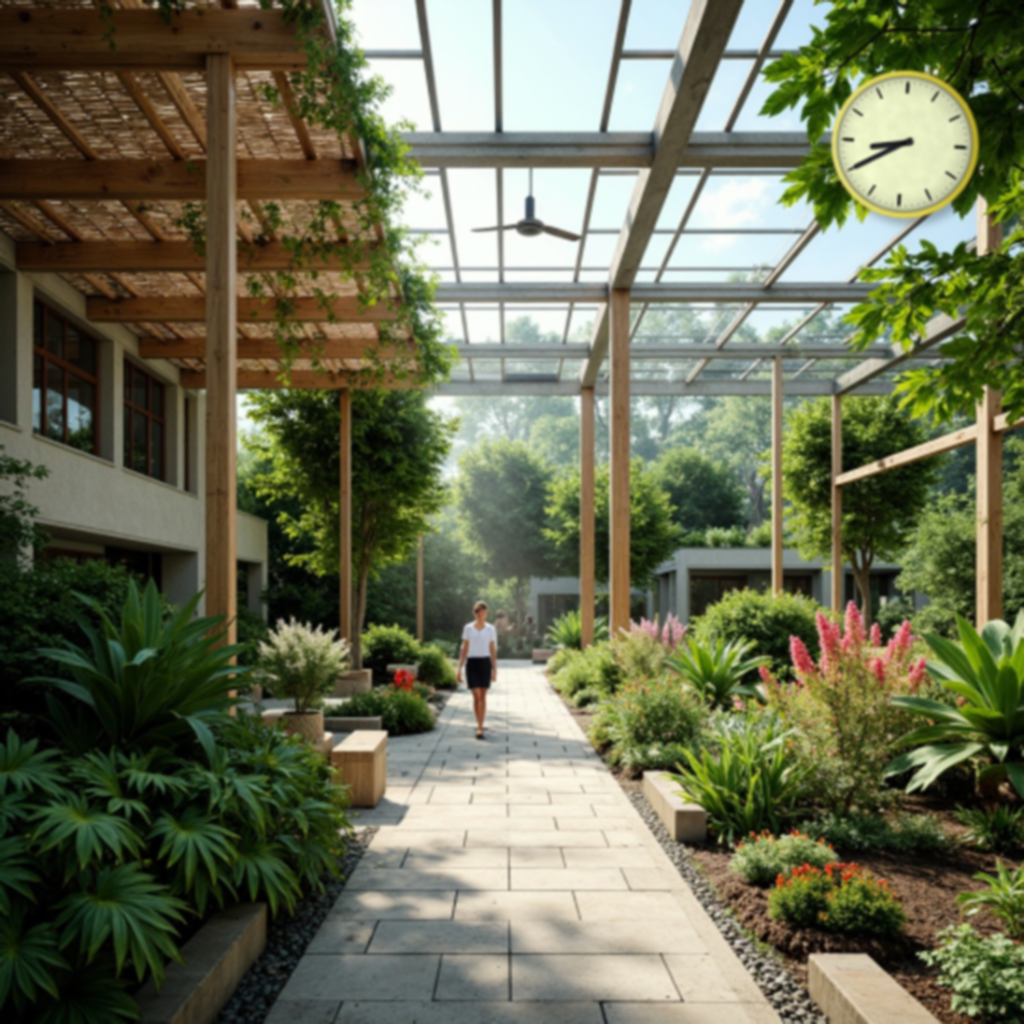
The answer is 8:40
